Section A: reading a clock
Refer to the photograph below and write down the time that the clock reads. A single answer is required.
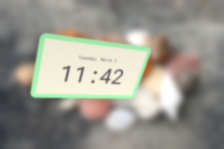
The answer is 11:42
